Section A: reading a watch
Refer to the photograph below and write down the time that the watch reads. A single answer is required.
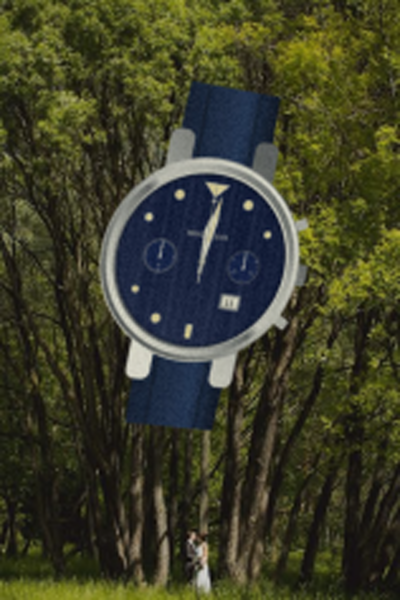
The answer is 12:01
